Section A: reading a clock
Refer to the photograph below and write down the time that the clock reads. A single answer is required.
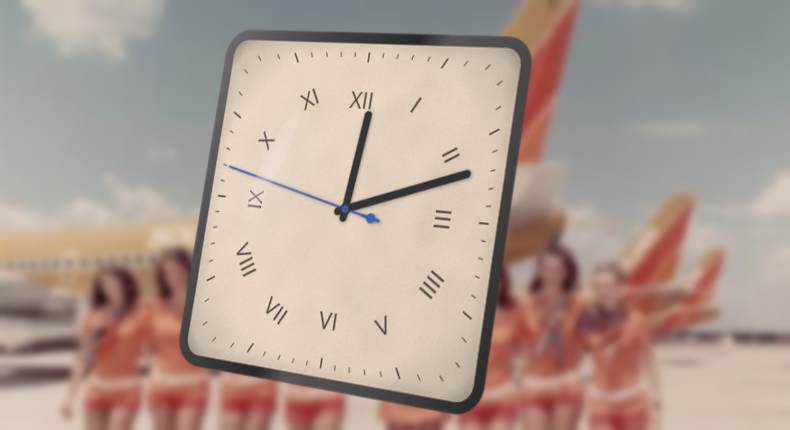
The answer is 12:11:47
